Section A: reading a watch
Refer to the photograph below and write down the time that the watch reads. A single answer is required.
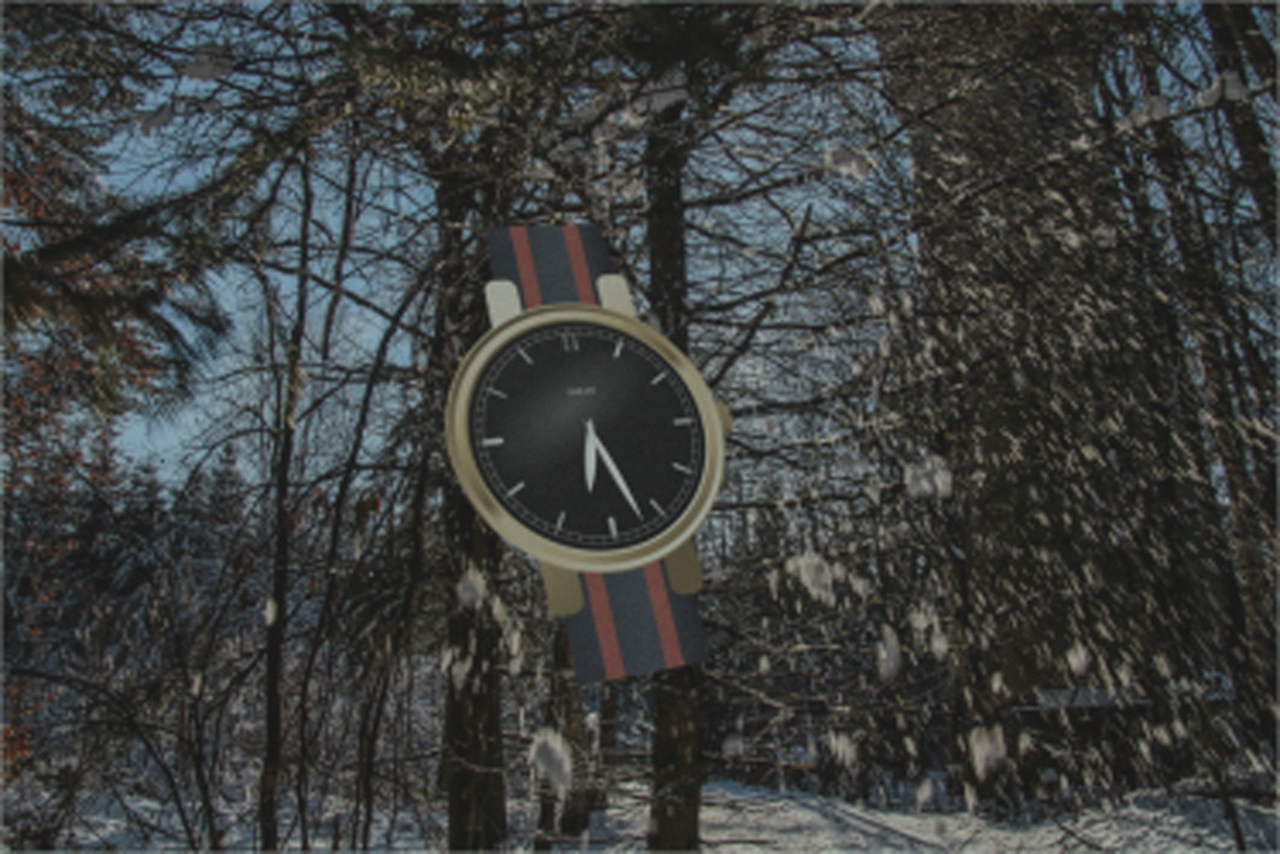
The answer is 6:27
